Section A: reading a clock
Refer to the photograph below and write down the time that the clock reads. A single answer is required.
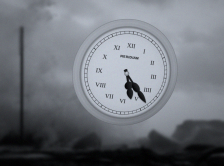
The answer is 5:23
